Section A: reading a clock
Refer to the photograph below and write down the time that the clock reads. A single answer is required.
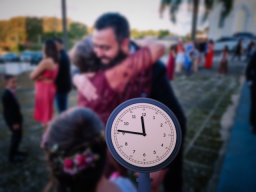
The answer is 11:46
